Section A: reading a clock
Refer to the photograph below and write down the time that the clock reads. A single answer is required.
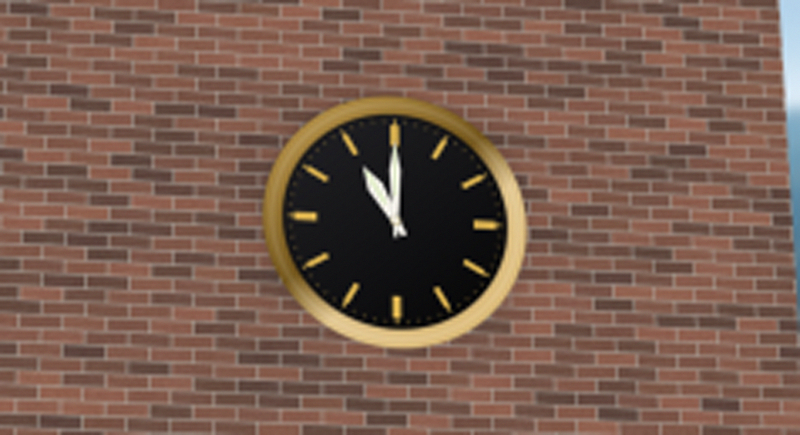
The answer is 11:00
